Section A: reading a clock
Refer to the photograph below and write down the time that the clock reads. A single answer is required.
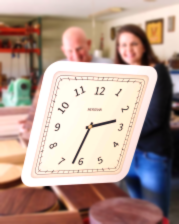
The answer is 2:32
